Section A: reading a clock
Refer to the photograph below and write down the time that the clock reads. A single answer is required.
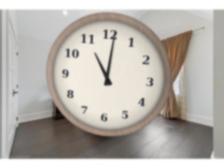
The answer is 11:01
